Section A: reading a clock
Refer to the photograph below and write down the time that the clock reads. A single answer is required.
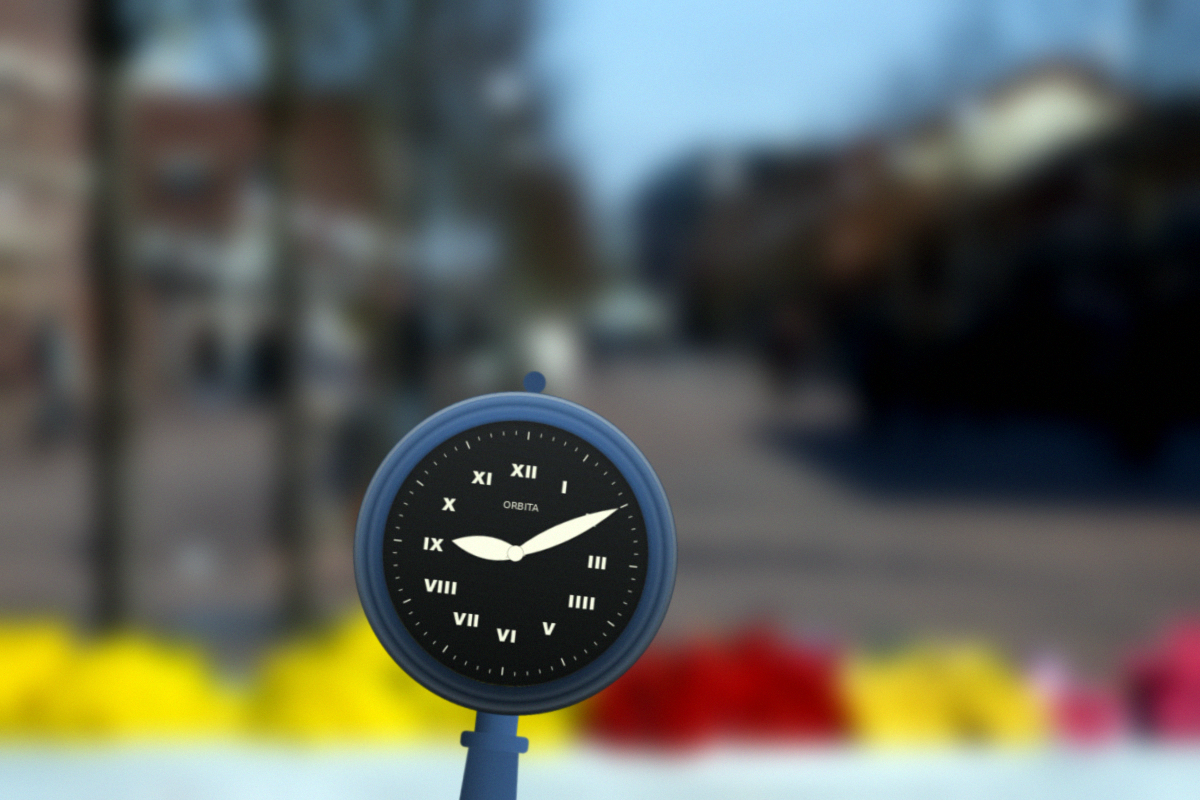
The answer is 9:10
